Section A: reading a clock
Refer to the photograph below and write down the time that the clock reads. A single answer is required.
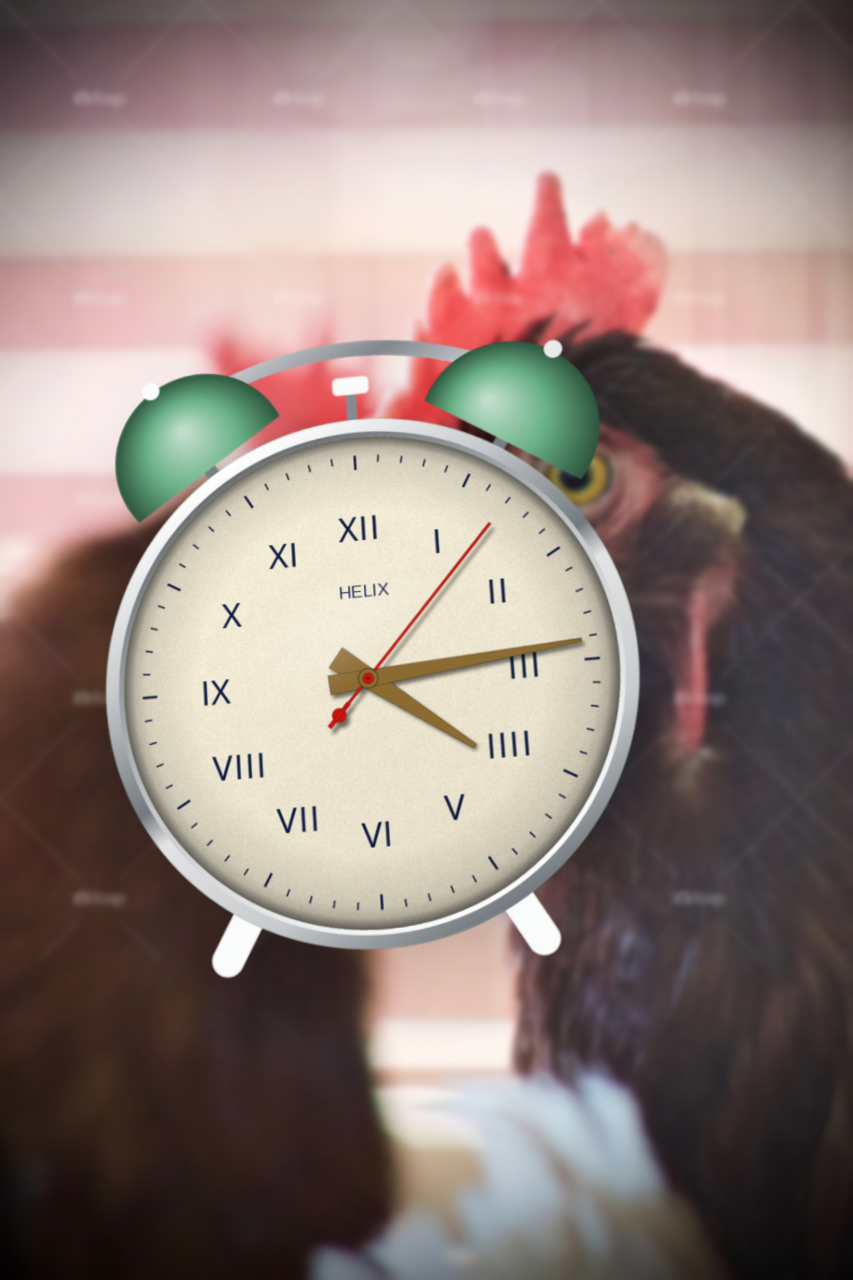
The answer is 4:14:07
